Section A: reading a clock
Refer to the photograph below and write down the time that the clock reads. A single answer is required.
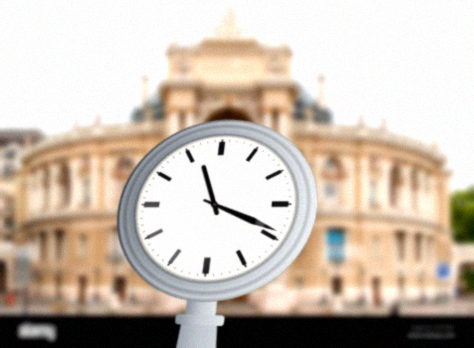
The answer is 11:19
